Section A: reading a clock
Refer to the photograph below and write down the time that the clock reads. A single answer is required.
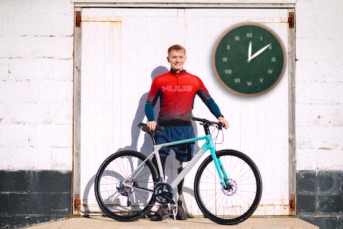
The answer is 12:09
